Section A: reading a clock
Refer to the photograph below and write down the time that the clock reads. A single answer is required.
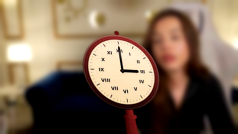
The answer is 3:00
